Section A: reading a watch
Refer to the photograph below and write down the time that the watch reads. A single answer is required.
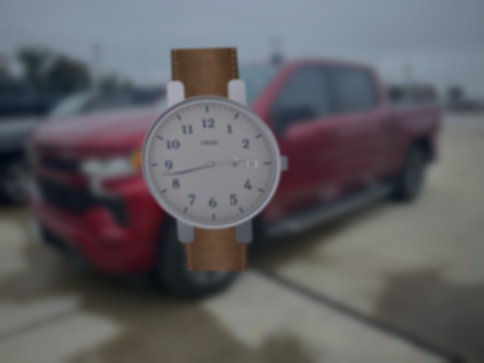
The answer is 2:43
